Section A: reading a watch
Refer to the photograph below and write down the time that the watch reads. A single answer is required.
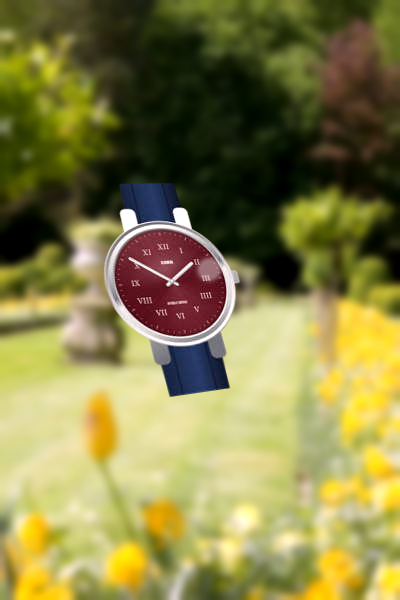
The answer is 1:51
